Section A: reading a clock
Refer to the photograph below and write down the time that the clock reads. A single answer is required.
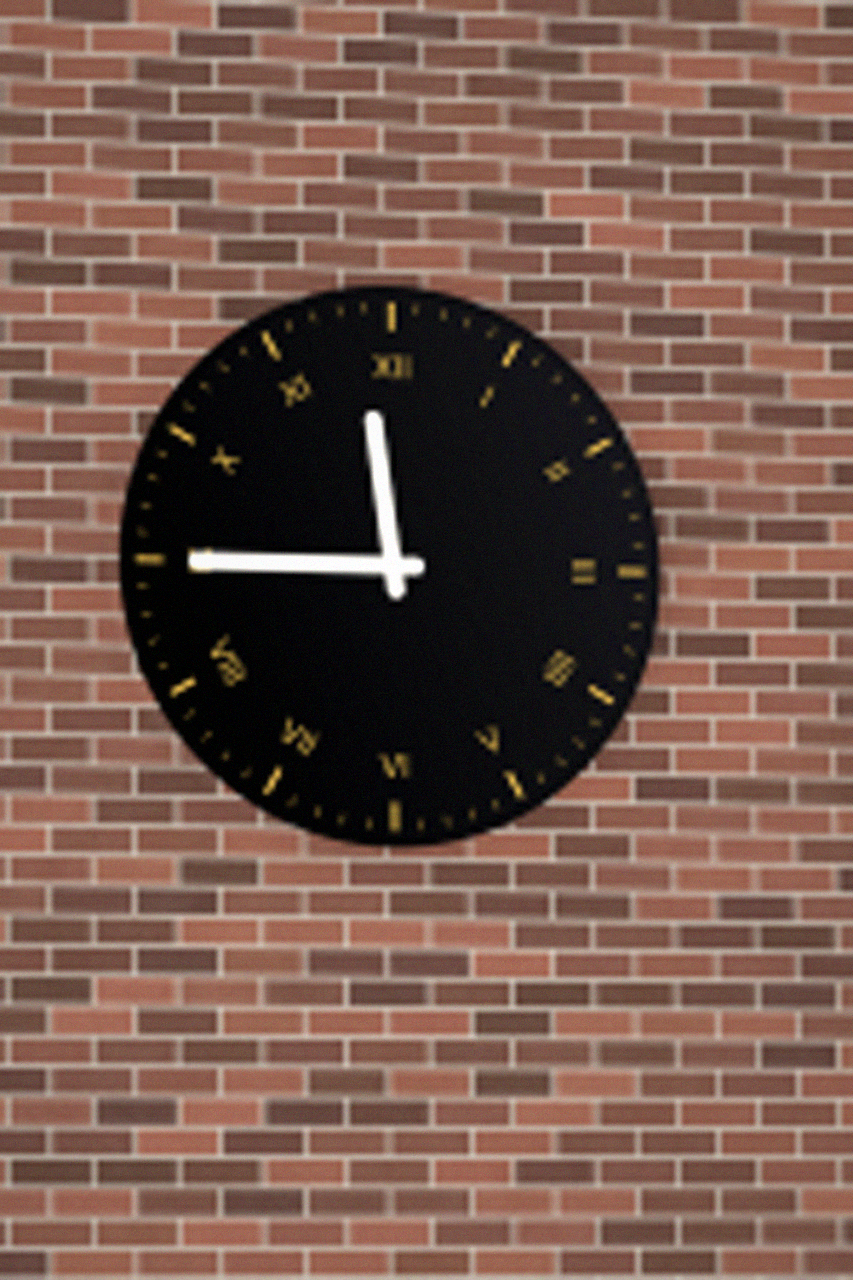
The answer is 11:45
